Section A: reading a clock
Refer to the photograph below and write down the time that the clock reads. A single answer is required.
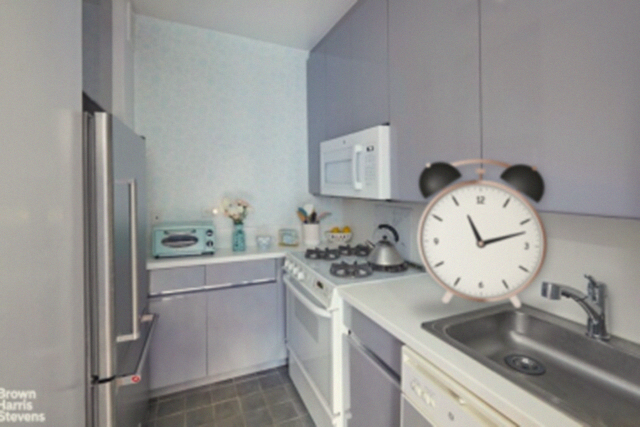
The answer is 11:12
